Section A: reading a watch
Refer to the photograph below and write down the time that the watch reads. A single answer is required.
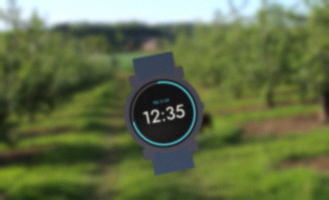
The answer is 12:35
